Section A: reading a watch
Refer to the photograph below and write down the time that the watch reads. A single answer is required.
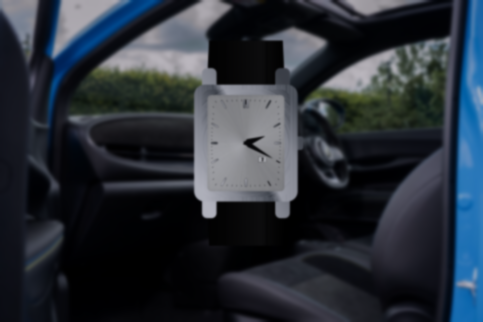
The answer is 2:20
